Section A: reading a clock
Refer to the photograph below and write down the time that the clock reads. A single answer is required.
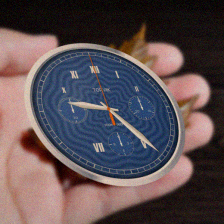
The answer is 9:24
